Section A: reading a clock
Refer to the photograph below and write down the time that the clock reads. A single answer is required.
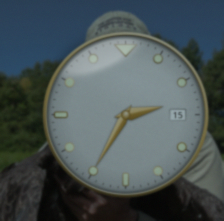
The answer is 2:35
